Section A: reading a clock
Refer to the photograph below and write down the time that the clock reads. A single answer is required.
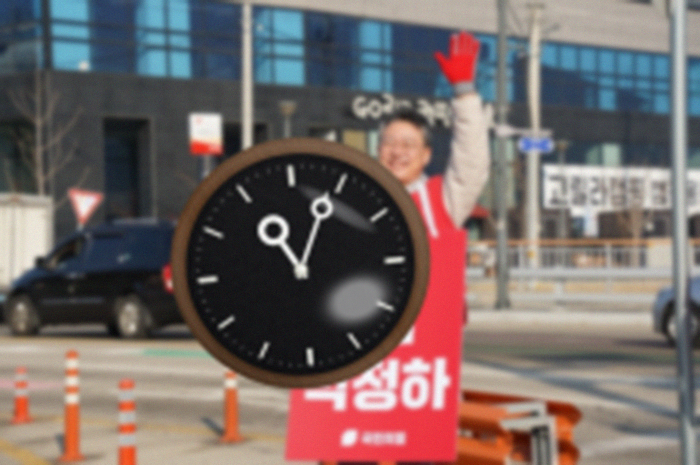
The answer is 11:04
